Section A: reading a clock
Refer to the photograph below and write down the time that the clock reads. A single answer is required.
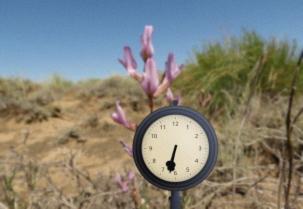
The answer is 6:32
